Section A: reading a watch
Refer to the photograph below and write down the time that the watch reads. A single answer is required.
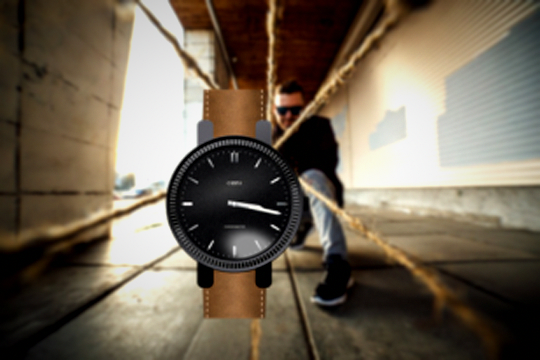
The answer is 3:17
